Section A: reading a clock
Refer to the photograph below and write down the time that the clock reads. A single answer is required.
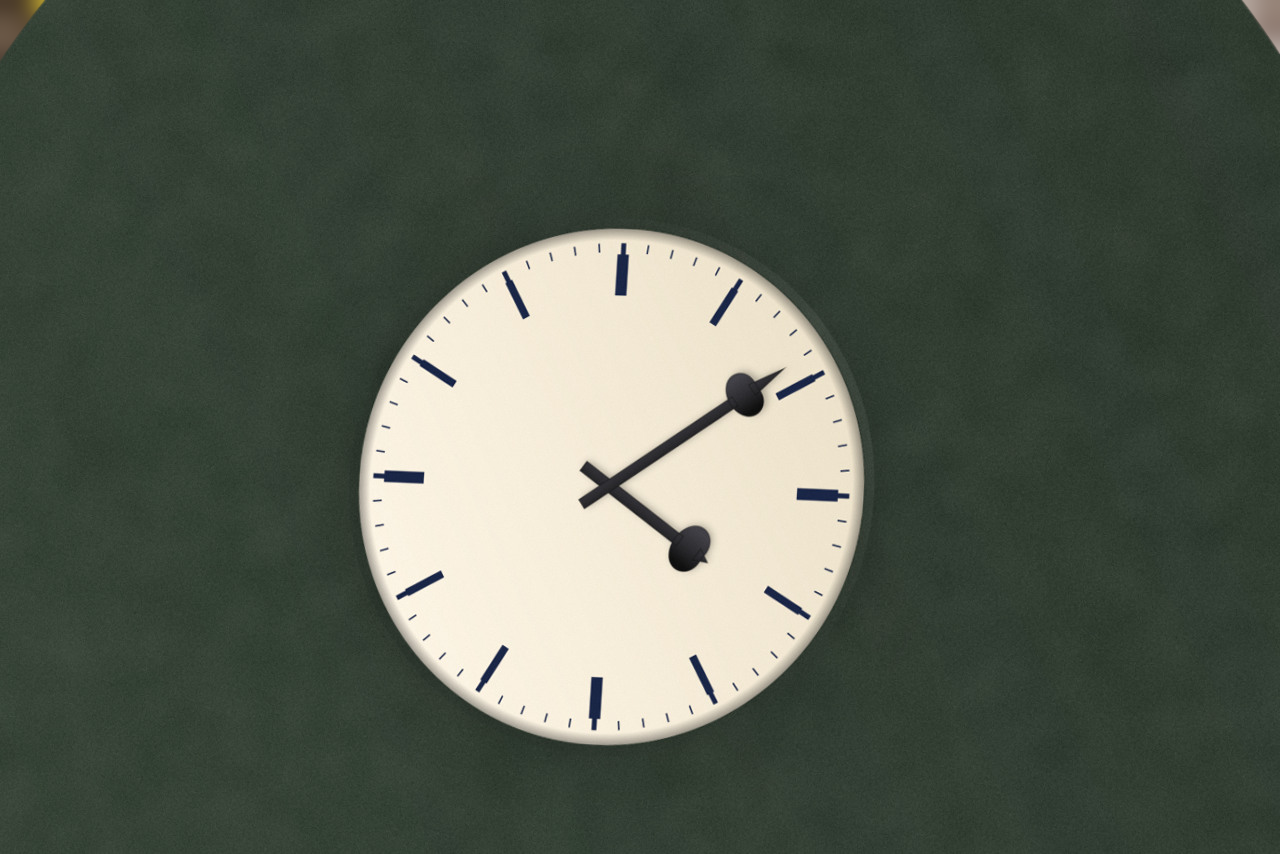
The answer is 4:09
